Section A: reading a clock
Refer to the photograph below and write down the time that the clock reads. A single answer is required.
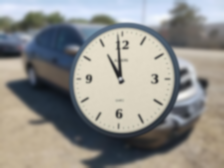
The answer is 10:59
